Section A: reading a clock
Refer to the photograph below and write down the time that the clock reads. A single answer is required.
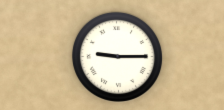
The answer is 9:15
